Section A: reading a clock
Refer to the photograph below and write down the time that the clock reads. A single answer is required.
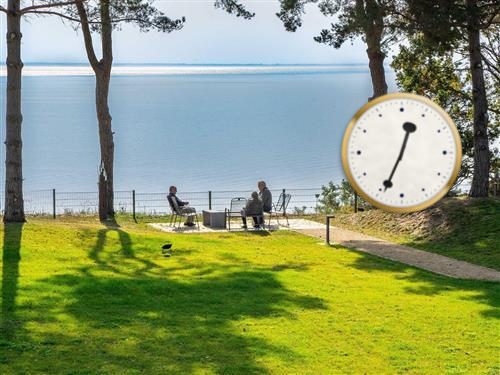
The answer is 12:34
